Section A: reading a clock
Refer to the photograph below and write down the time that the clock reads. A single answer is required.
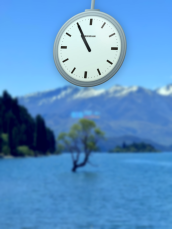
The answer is 10:55
